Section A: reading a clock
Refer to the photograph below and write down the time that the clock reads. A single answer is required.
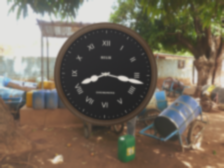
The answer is 8:17
